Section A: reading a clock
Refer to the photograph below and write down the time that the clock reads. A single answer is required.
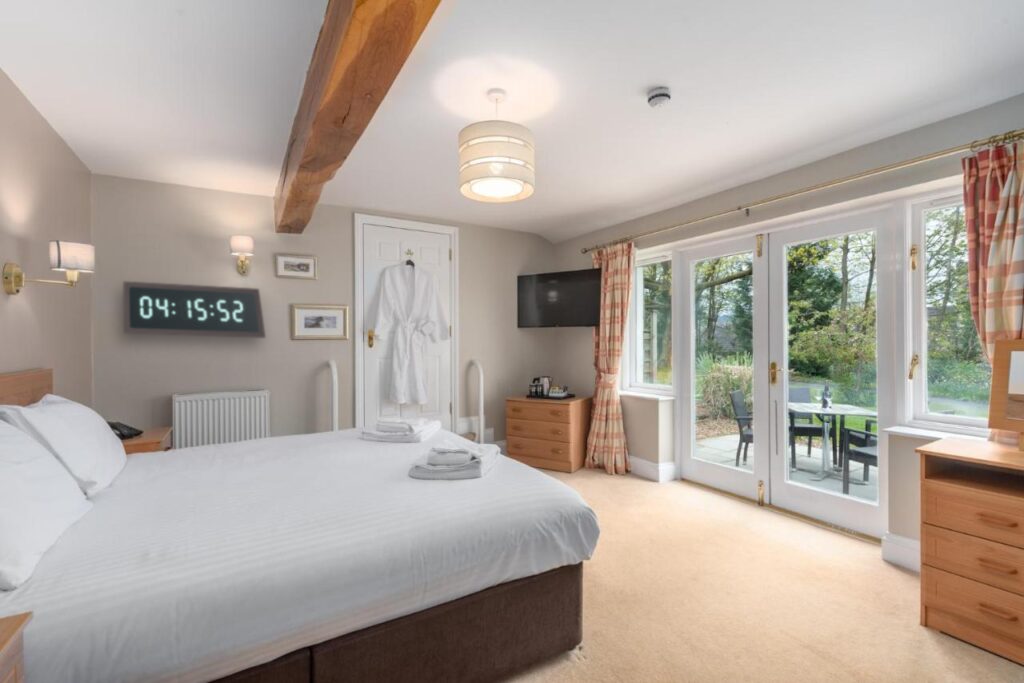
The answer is 4:15:52
